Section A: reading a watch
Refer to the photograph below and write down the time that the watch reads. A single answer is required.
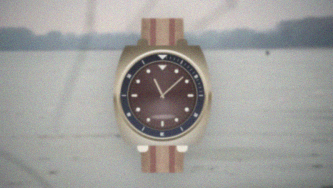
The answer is 11:08
